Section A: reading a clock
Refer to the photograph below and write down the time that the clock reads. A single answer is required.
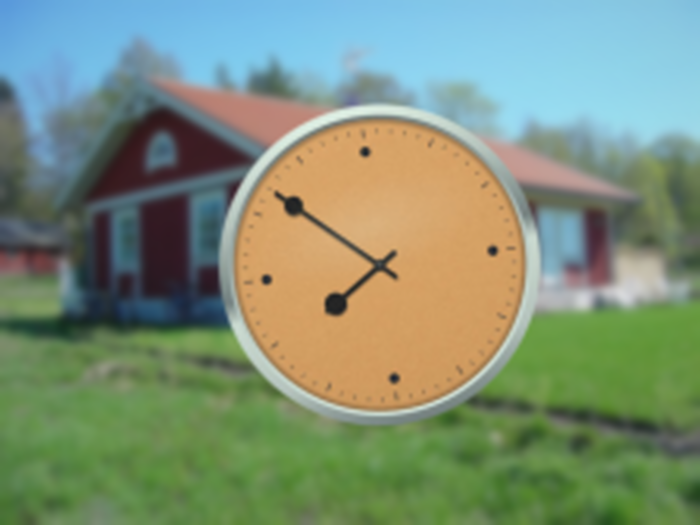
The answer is 7:52
